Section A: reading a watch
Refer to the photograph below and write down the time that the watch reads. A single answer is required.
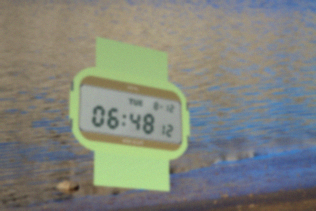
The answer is 6:48:12
